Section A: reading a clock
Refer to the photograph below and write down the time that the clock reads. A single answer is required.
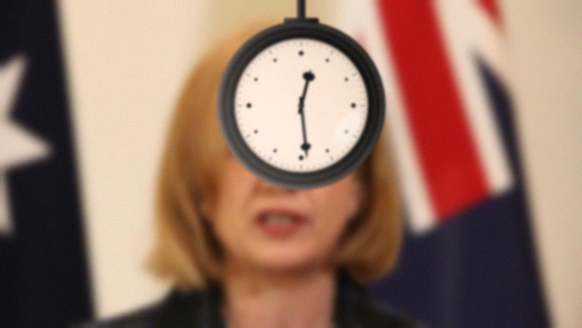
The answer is 12:29
